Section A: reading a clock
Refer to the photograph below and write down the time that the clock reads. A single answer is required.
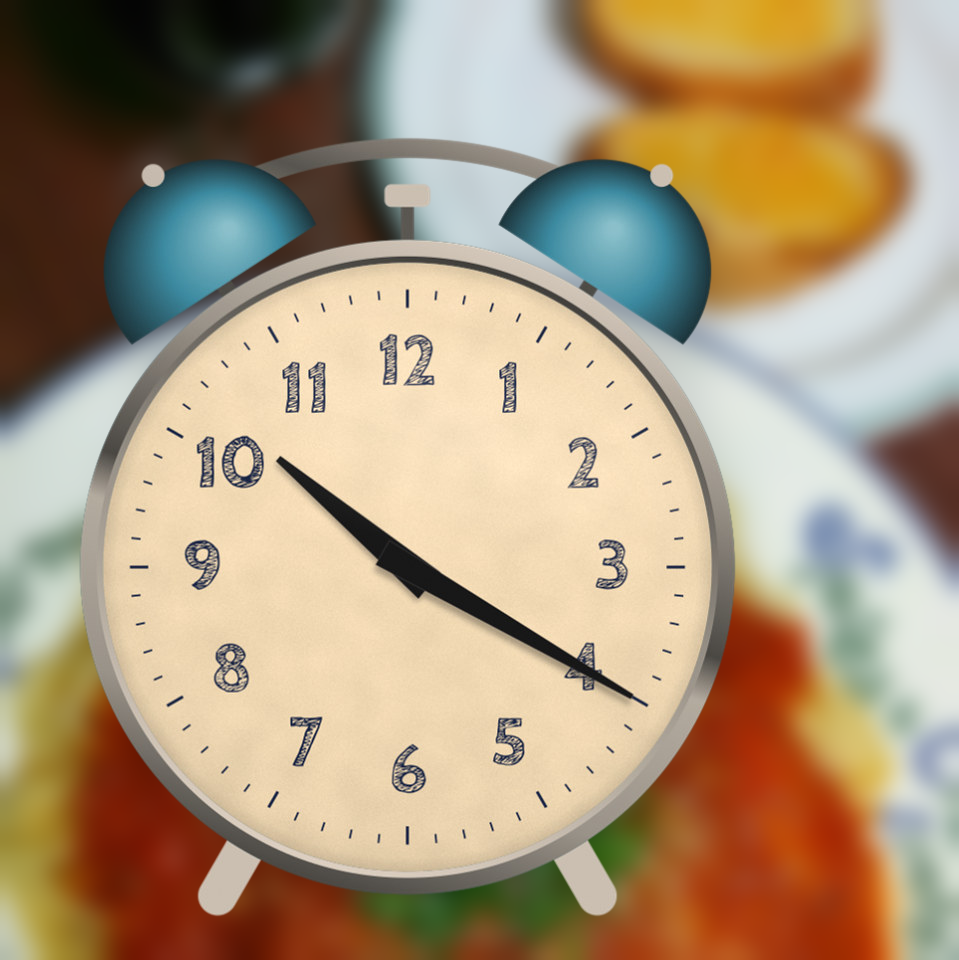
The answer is 10:20
